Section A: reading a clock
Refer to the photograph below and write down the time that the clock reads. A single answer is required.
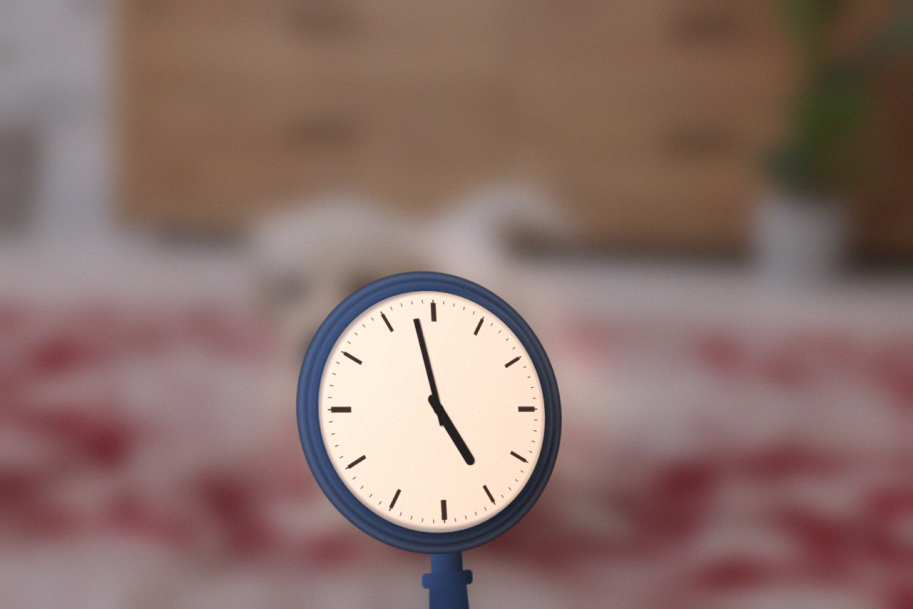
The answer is 4:58
